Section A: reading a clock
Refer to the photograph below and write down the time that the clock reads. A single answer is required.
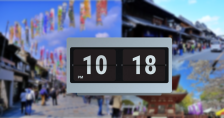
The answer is 10:18
